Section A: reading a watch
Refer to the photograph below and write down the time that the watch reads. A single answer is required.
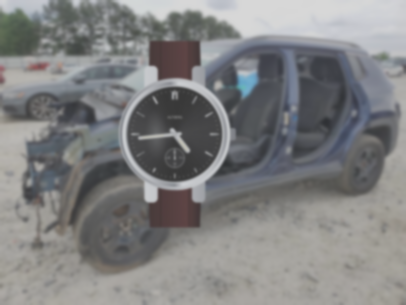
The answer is 4:44
